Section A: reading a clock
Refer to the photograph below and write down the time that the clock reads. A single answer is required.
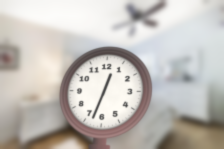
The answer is 12:33
